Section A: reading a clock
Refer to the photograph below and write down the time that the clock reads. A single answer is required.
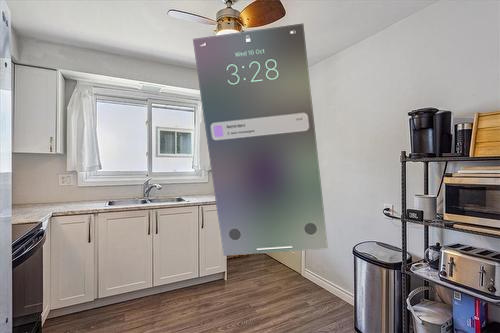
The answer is 3:28
